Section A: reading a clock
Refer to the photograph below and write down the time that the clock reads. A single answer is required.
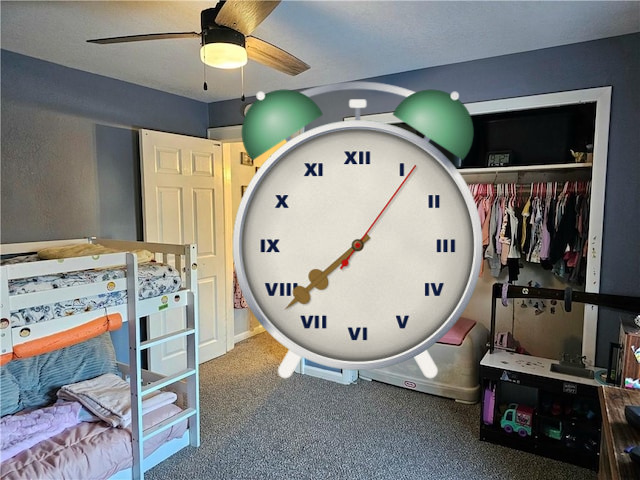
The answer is 7:38:06
